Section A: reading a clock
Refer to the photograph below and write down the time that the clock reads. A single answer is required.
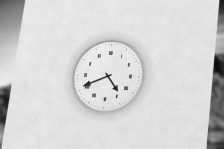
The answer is 4:41
